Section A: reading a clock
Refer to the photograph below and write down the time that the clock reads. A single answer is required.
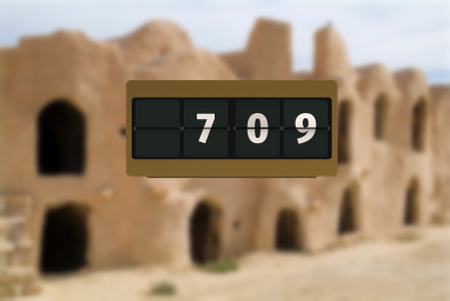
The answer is 7:09
